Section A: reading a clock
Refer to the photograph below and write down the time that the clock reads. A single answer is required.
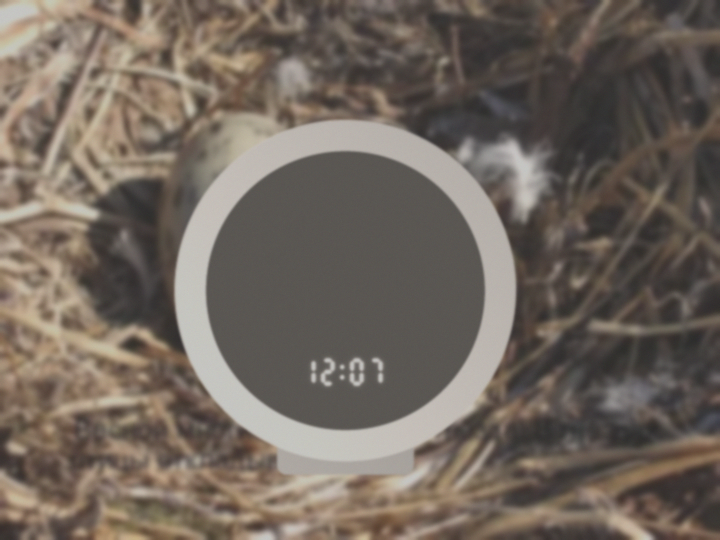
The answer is 12:07
